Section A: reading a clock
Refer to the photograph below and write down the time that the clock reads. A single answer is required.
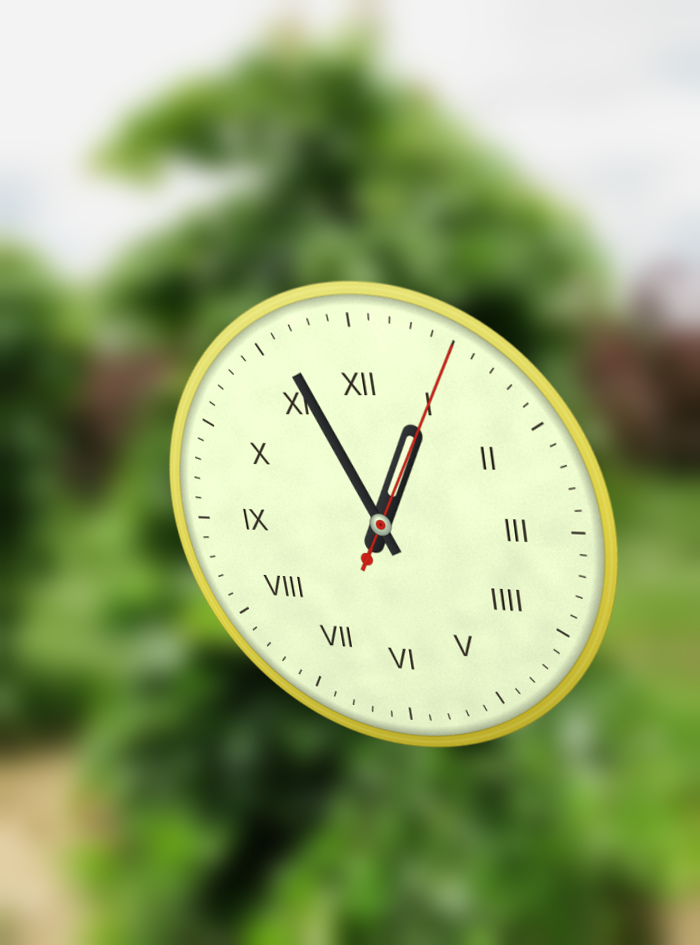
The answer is 12:56:05
